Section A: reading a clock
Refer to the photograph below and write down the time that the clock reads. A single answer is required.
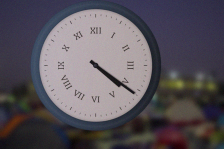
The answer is 4:21
